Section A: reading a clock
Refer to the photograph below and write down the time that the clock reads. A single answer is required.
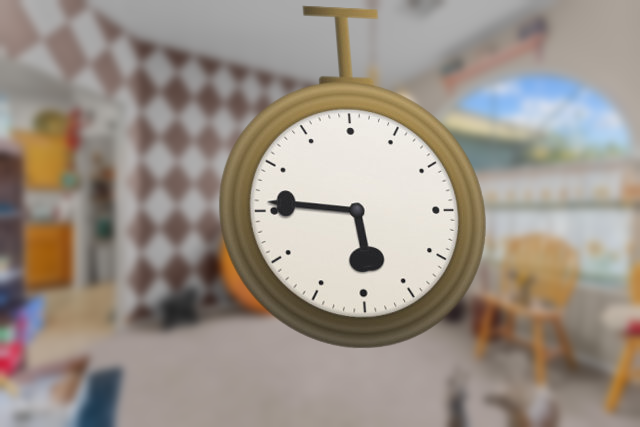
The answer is 5:46
